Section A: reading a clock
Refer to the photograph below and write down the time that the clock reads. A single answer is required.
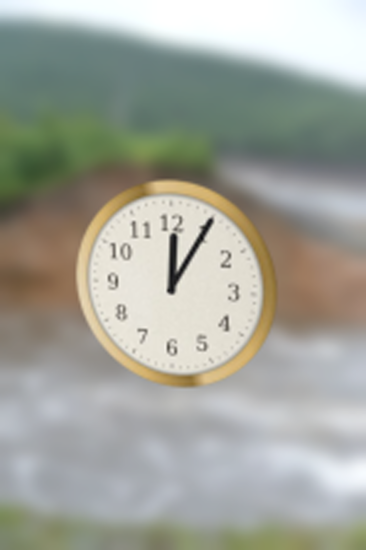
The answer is 12:05
